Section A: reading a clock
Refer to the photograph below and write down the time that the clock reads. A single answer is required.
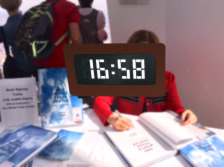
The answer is 16:58
